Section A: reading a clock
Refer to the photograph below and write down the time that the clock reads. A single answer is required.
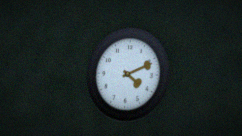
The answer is 4:11
